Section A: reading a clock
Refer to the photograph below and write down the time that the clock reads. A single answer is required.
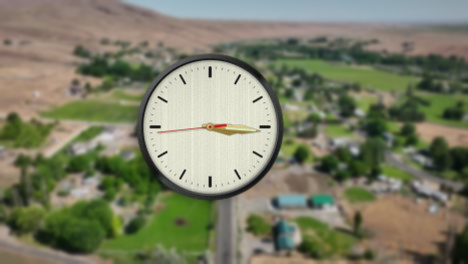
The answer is 3:15:44
